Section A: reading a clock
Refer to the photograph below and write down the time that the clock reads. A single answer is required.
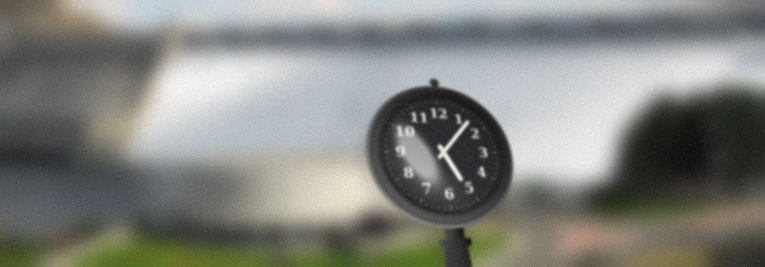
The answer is 5:07
